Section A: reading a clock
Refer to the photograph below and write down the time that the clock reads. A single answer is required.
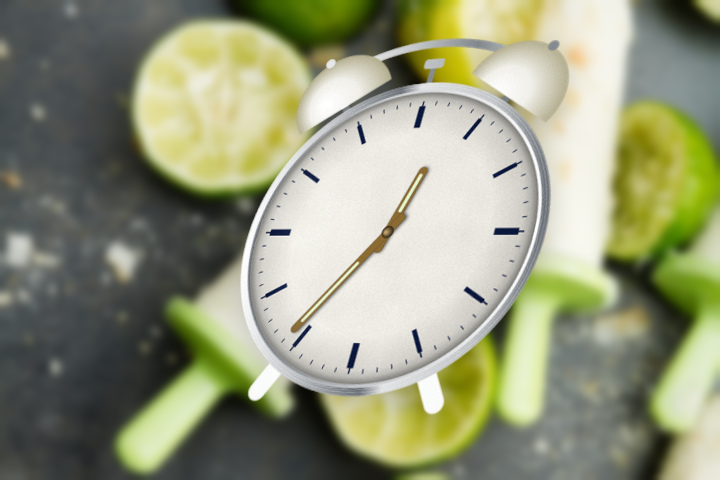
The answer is 12:36
